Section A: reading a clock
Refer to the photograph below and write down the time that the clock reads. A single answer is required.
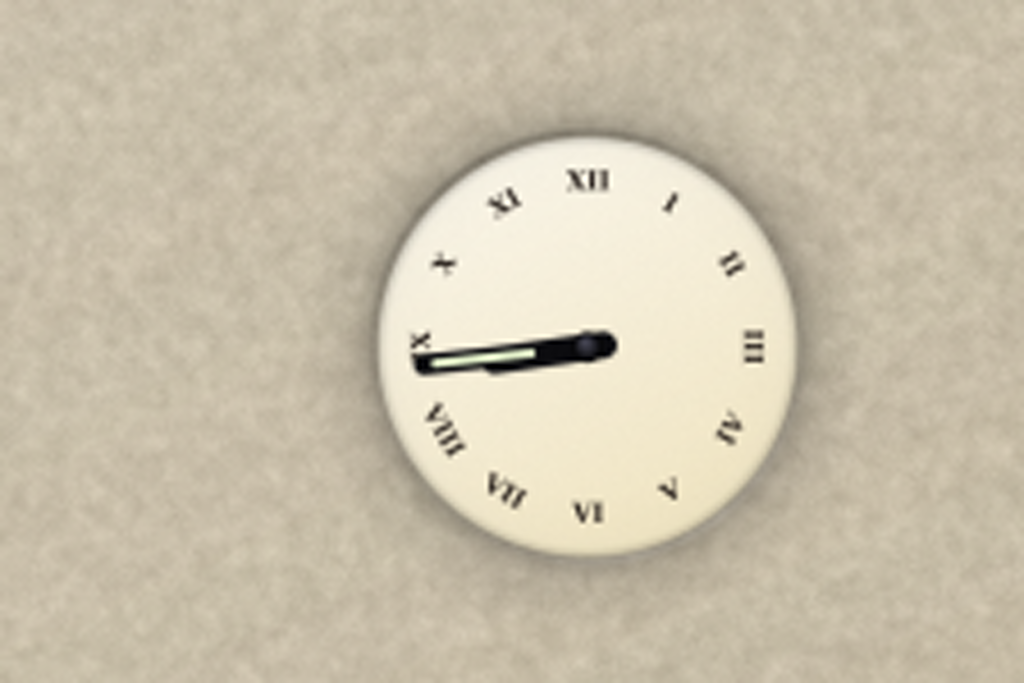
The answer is 8:44
